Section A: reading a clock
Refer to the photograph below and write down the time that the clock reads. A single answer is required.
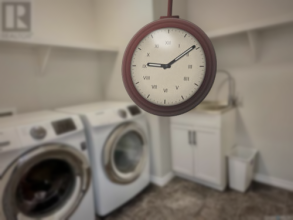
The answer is 9:09
